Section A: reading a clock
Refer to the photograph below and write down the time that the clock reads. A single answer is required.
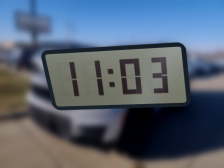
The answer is 11:03
